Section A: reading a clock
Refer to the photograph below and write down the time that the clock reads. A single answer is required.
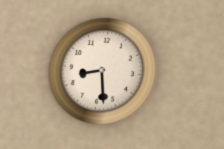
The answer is 8:28
